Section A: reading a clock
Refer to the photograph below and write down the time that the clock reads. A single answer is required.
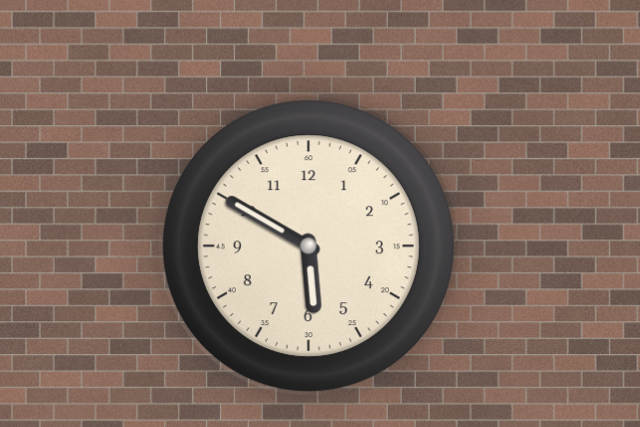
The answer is 5:50
